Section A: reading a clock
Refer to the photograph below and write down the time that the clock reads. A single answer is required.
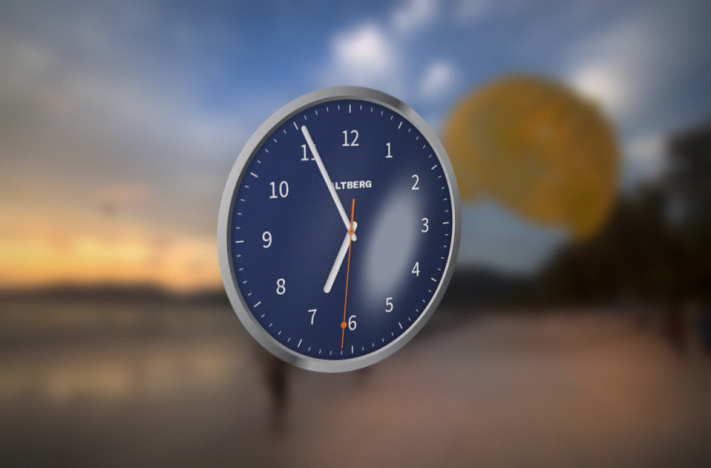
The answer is 6:55:31
